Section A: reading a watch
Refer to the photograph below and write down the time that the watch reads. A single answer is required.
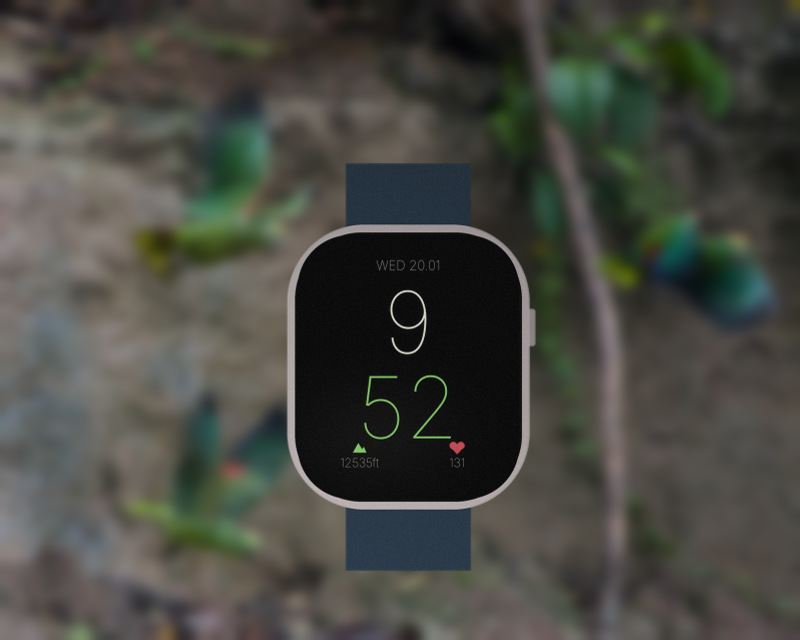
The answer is 9:52
